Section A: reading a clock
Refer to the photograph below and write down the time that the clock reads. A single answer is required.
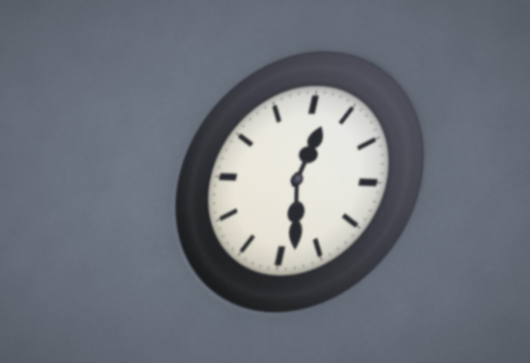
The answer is 12:28
